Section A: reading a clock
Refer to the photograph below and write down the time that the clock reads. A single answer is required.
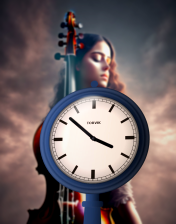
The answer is 3:52
